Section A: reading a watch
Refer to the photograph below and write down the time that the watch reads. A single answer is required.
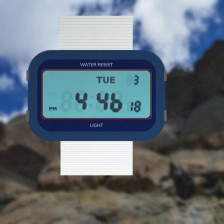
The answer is 4:46:18
